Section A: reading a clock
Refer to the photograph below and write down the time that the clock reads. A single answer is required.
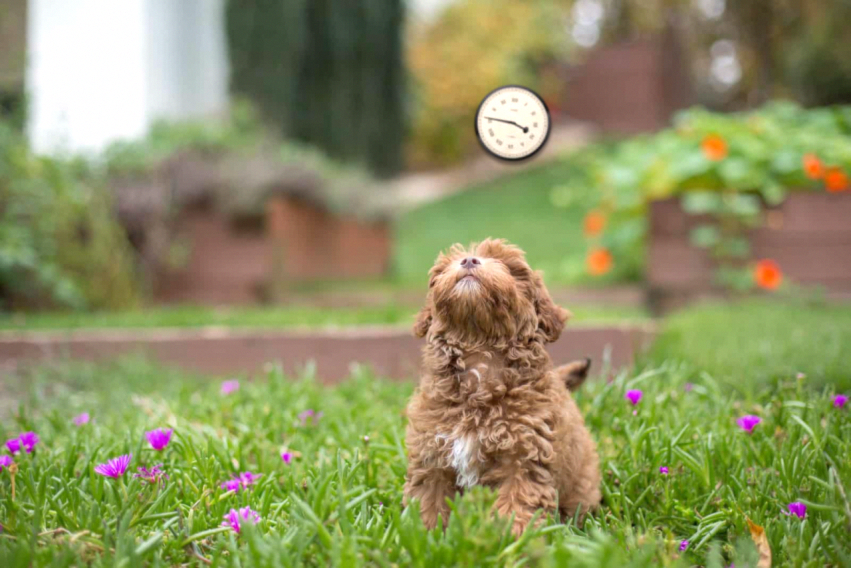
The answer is 3:46
